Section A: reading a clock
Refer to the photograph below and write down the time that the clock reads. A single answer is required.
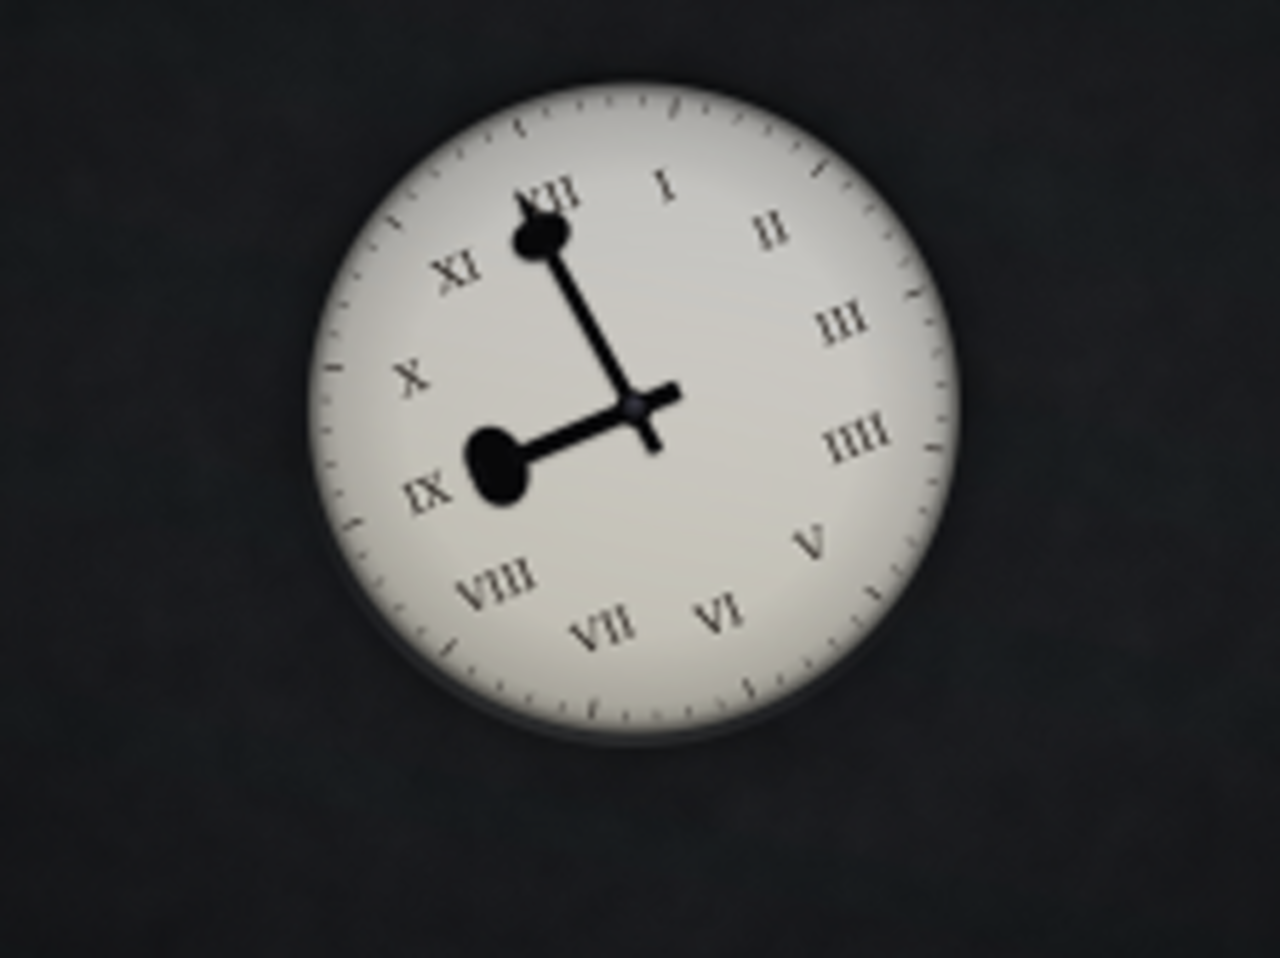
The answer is 8:59
